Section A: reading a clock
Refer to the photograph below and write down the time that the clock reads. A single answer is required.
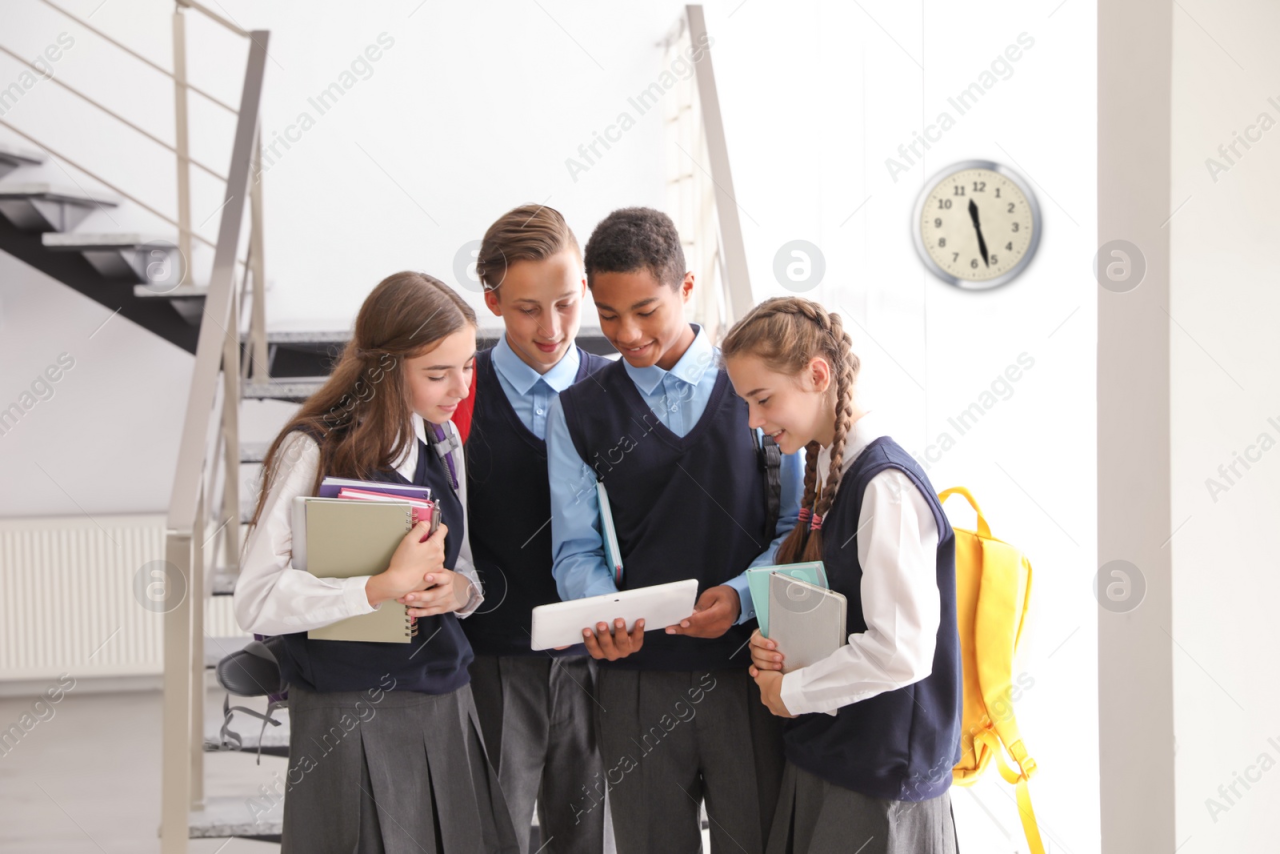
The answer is 11:27
